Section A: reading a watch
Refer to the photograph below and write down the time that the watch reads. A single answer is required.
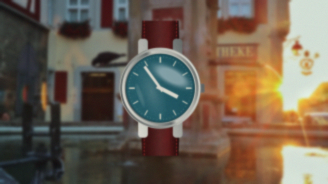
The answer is 3:54
